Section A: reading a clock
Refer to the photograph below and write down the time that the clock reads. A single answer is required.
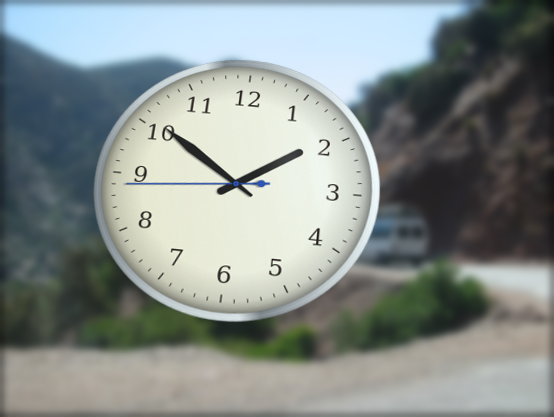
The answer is 1:50:44
